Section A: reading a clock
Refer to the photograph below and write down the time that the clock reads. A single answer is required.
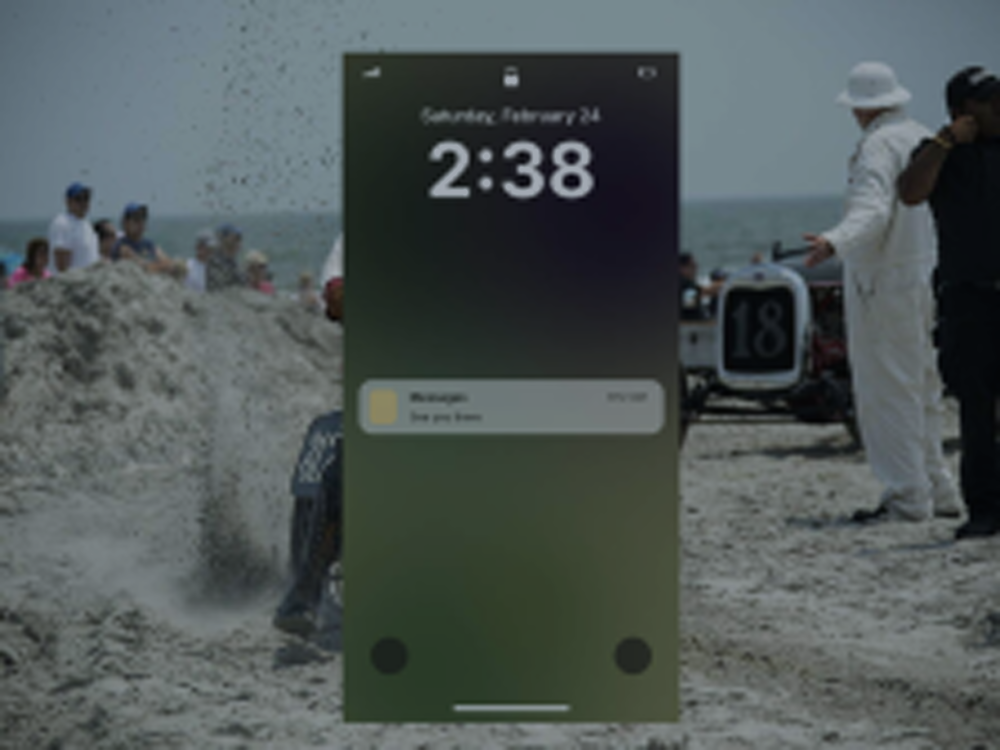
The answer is 2:38
